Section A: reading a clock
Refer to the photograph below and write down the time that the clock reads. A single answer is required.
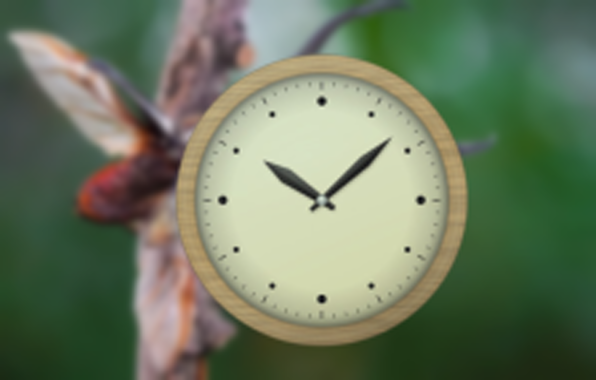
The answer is 10:08
